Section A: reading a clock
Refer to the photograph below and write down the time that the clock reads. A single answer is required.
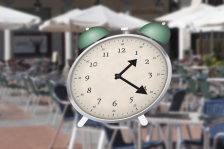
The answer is 1:21
